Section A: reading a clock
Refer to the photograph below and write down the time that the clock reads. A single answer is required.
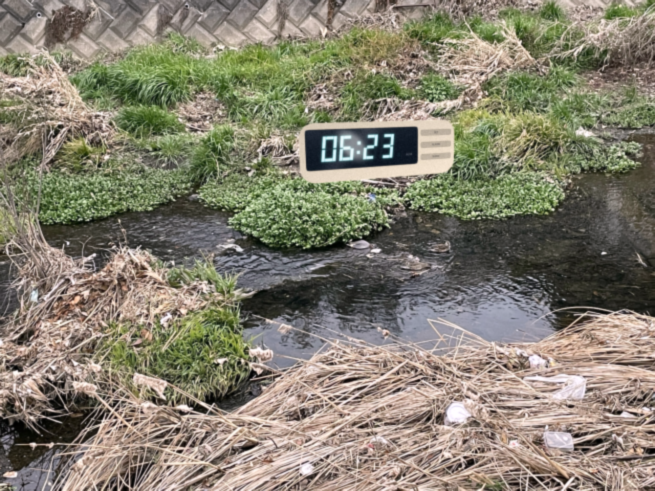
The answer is 6:23
